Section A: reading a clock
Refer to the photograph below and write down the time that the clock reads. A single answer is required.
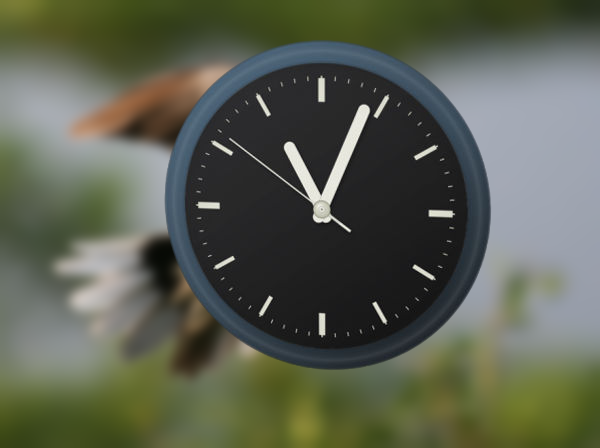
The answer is 11:03:51
